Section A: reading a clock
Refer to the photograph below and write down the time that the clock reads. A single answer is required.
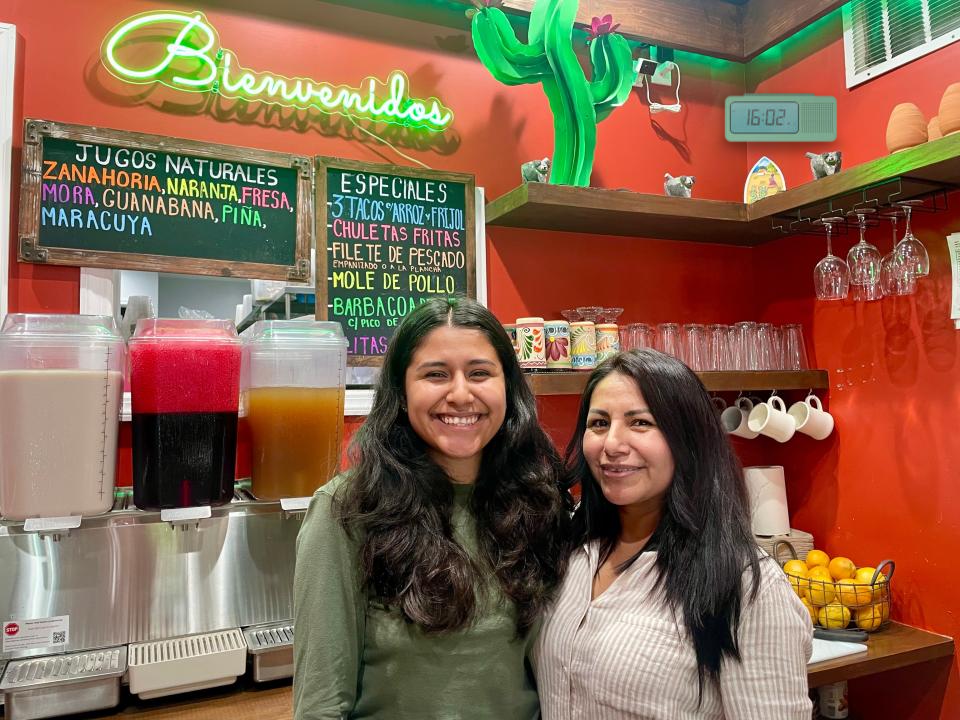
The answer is 16:02
